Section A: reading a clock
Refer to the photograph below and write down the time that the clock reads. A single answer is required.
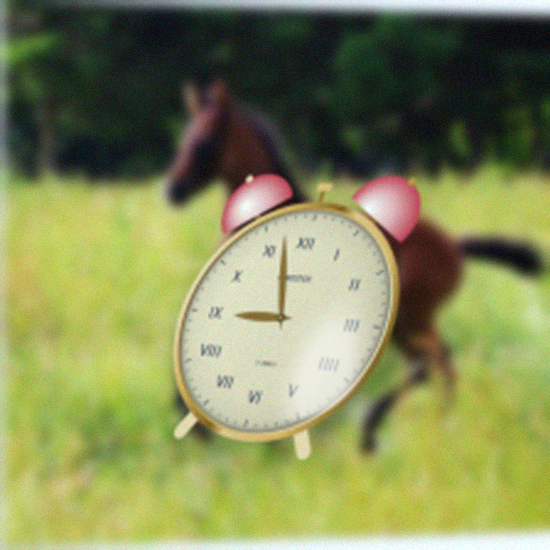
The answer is 8:57
